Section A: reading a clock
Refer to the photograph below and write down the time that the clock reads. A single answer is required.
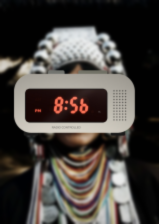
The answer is 8:56
